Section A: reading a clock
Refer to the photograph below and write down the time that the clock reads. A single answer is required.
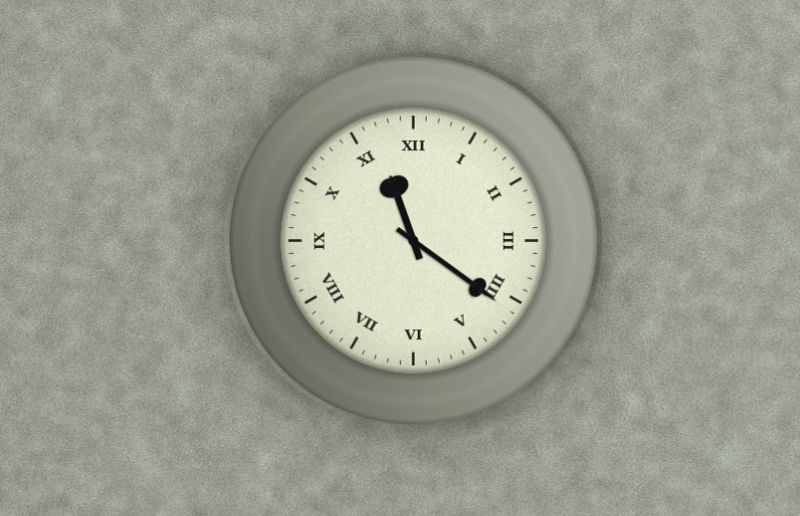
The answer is 11:21
